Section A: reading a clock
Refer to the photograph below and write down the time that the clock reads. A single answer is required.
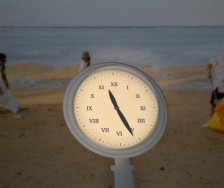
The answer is 11:26
